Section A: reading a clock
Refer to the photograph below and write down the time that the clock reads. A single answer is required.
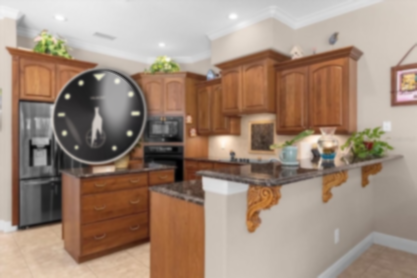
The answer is 5:31
